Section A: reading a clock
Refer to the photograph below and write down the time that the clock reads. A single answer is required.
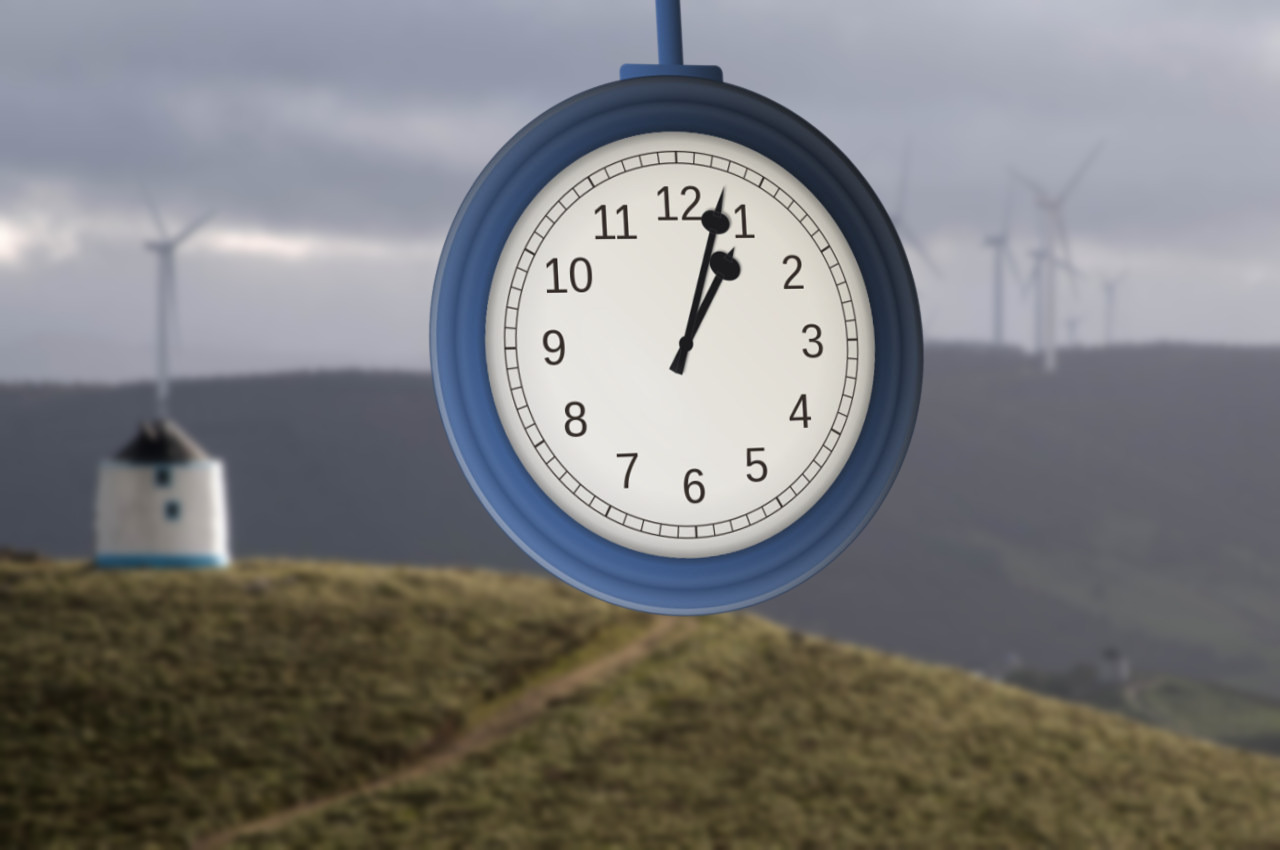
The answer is 1:03
